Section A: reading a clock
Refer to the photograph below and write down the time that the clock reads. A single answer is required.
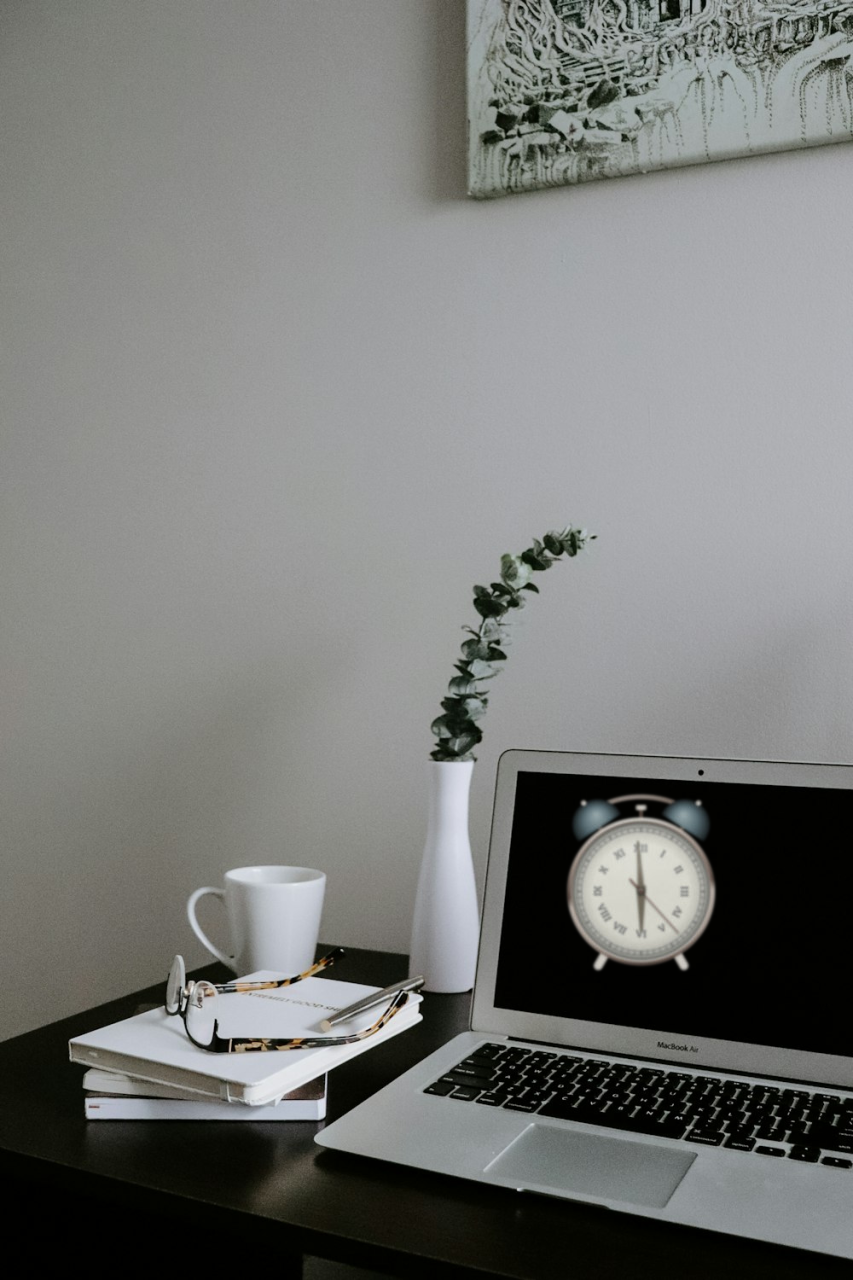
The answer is 5:59:23
